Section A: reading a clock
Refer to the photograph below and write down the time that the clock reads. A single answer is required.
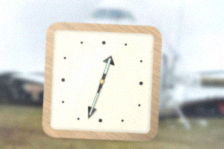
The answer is 12:33
